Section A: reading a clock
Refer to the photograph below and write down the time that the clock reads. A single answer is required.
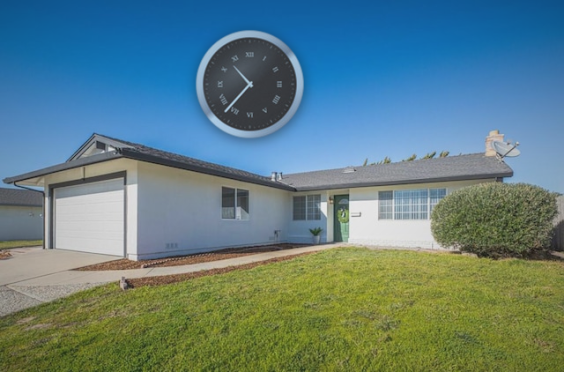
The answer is 10:37
